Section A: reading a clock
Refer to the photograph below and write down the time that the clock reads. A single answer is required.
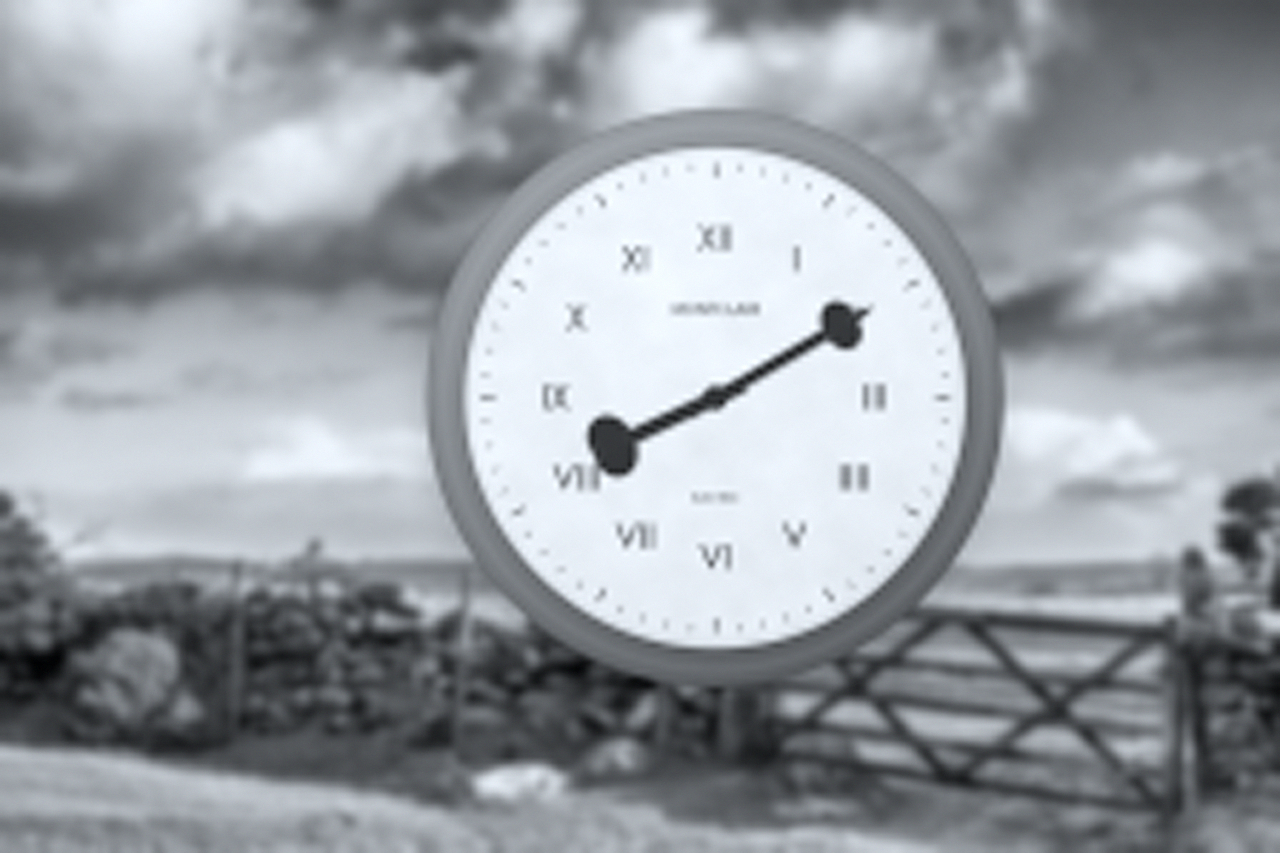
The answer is 8:10
